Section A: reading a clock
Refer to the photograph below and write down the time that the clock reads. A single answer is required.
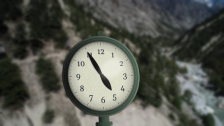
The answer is 4:55
